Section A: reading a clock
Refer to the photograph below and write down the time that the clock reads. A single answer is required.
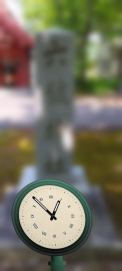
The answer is 12:53
